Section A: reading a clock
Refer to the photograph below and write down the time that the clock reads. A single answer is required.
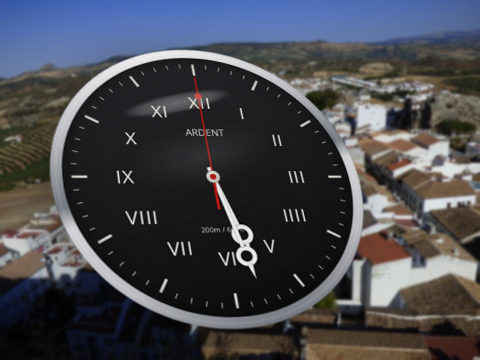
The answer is 5:28:00
